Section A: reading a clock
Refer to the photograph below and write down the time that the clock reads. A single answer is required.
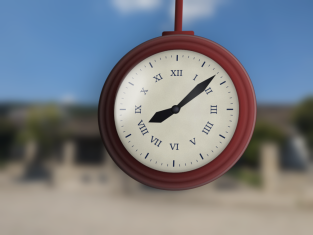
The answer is 8:08
